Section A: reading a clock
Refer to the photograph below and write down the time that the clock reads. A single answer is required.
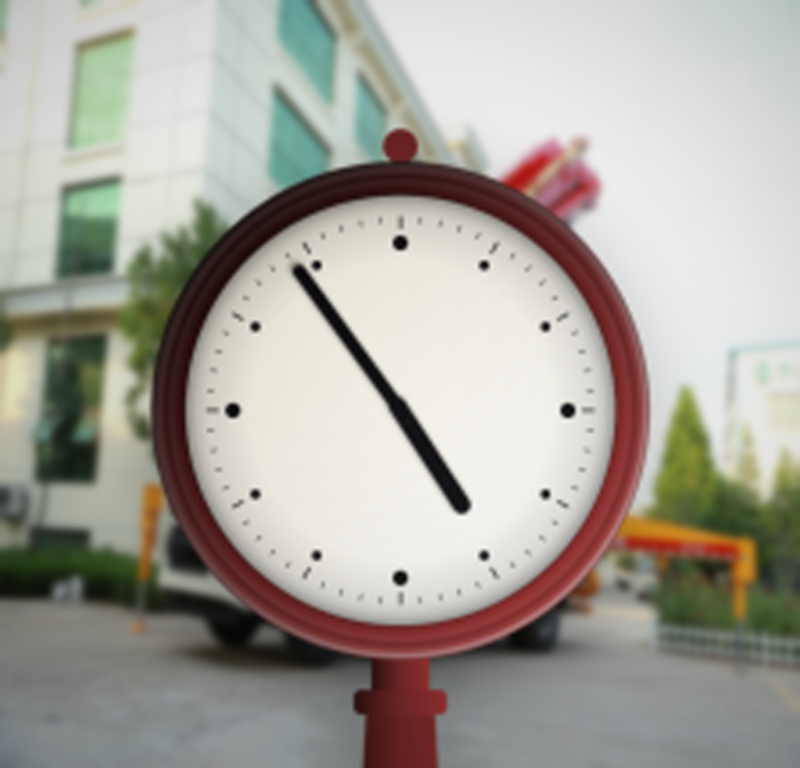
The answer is 4:54
